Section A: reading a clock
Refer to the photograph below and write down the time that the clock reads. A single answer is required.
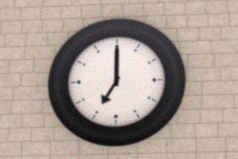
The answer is 7:00
